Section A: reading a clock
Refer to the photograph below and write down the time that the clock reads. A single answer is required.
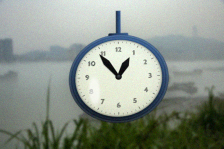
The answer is 12:54
